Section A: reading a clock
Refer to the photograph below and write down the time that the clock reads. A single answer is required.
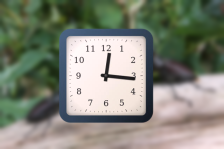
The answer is 12:16
